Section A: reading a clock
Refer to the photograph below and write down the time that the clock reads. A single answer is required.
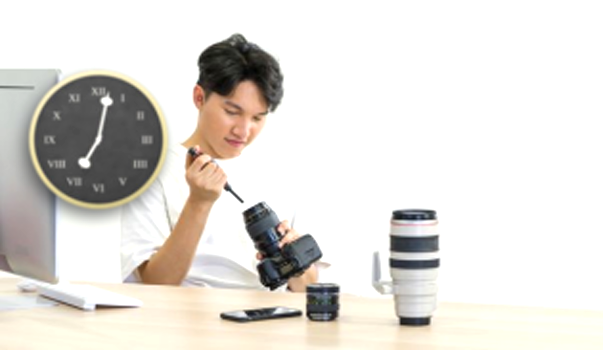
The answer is 7:02
